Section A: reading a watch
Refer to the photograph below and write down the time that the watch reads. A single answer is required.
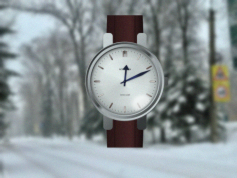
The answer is 12:11
